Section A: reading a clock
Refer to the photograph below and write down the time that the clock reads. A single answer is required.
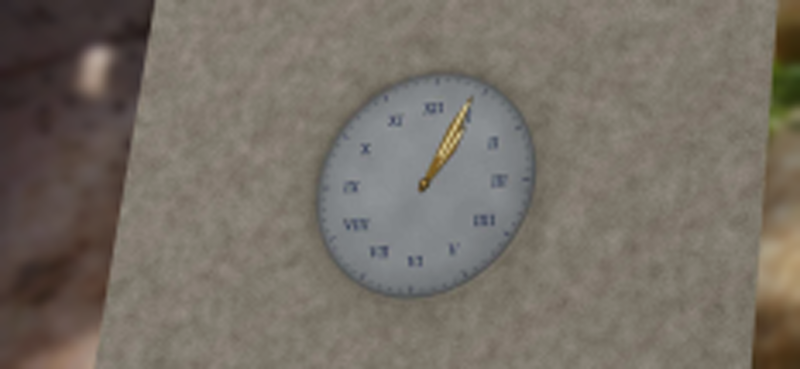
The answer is 1:04
